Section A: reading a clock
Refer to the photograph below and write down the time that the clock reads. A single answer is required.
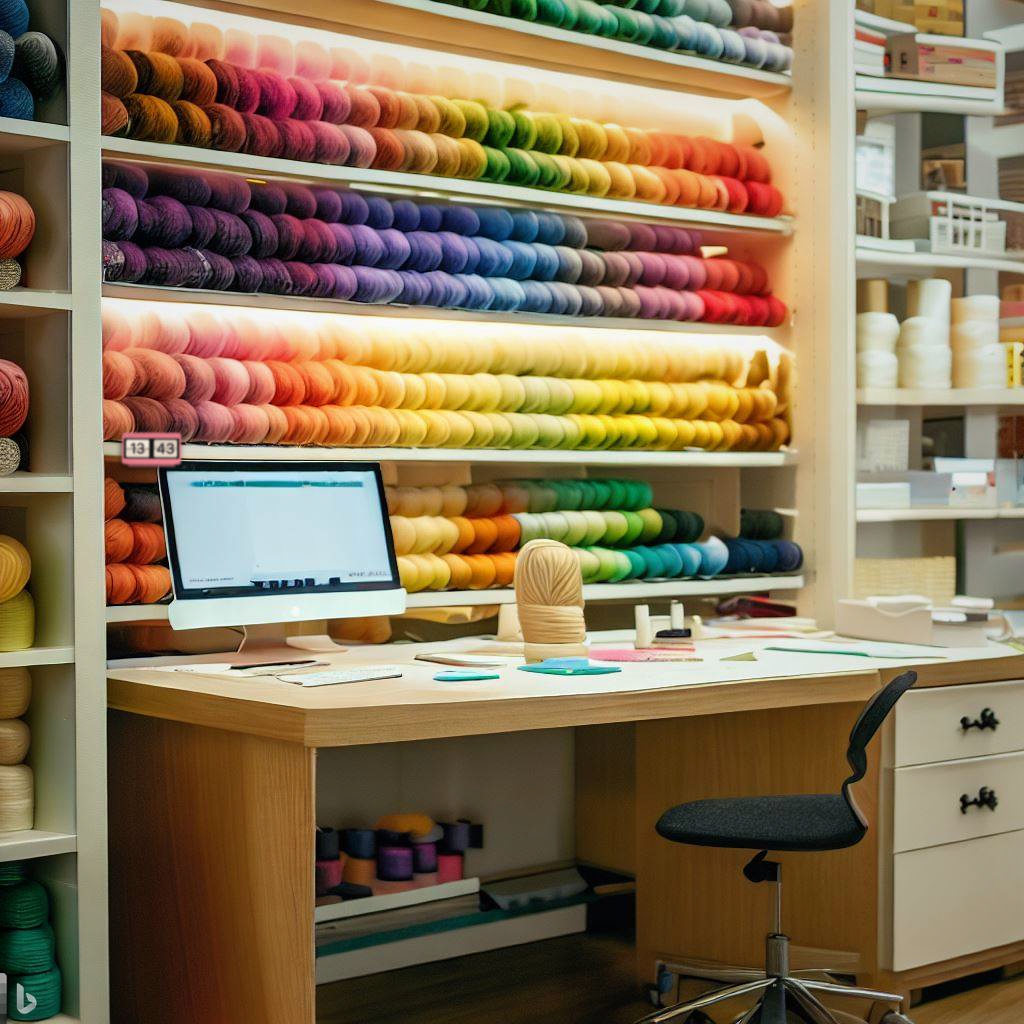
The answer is 13:43
